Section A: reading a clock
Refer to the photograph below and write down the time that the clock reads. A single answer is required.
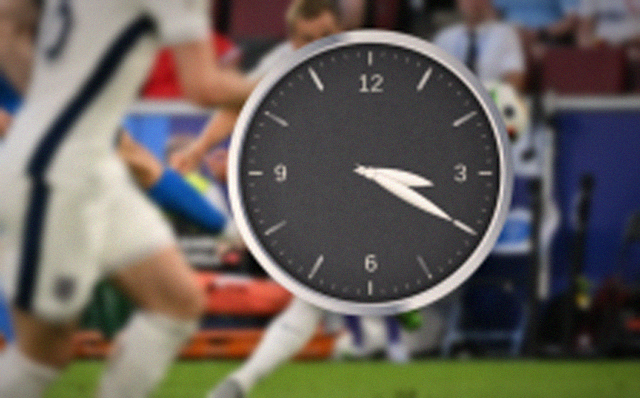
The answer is 3:20
